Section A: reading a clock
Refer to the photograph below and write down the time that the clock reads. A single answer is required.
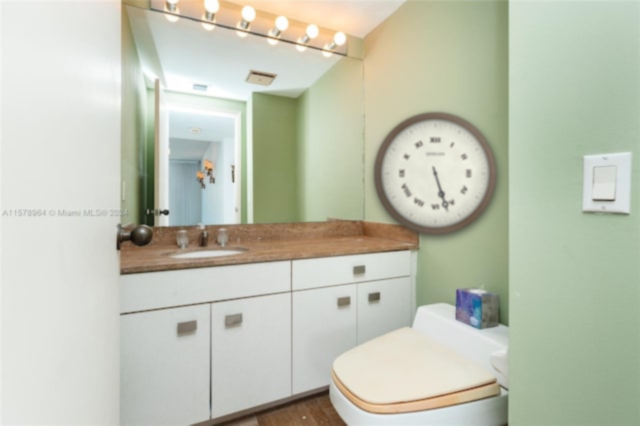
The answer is 5:27
